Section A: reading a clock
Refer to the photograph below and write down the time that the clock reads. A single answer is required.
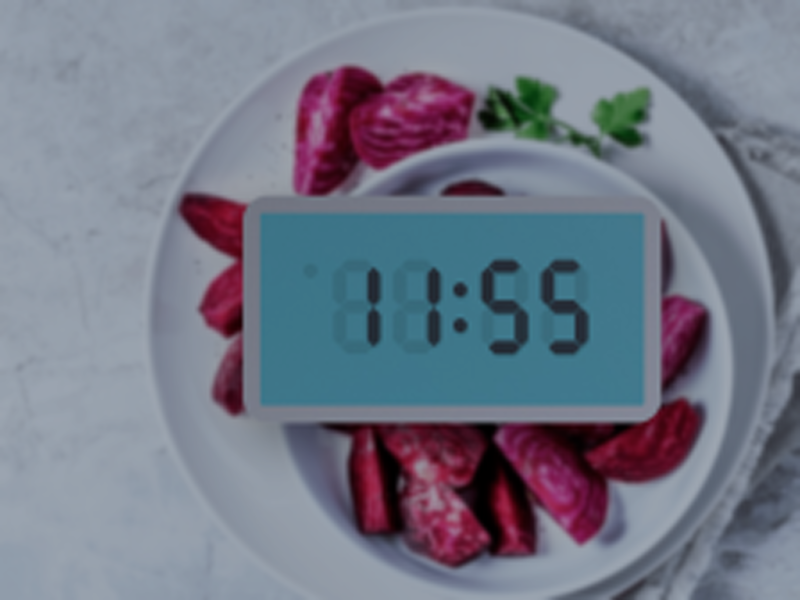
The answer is 11:55
